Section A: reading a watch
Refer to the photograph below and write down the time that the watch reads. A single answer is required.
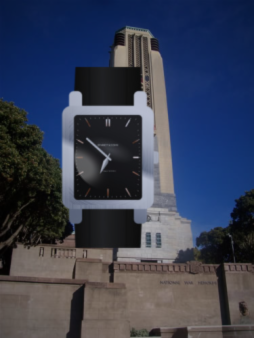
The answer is 6:52
